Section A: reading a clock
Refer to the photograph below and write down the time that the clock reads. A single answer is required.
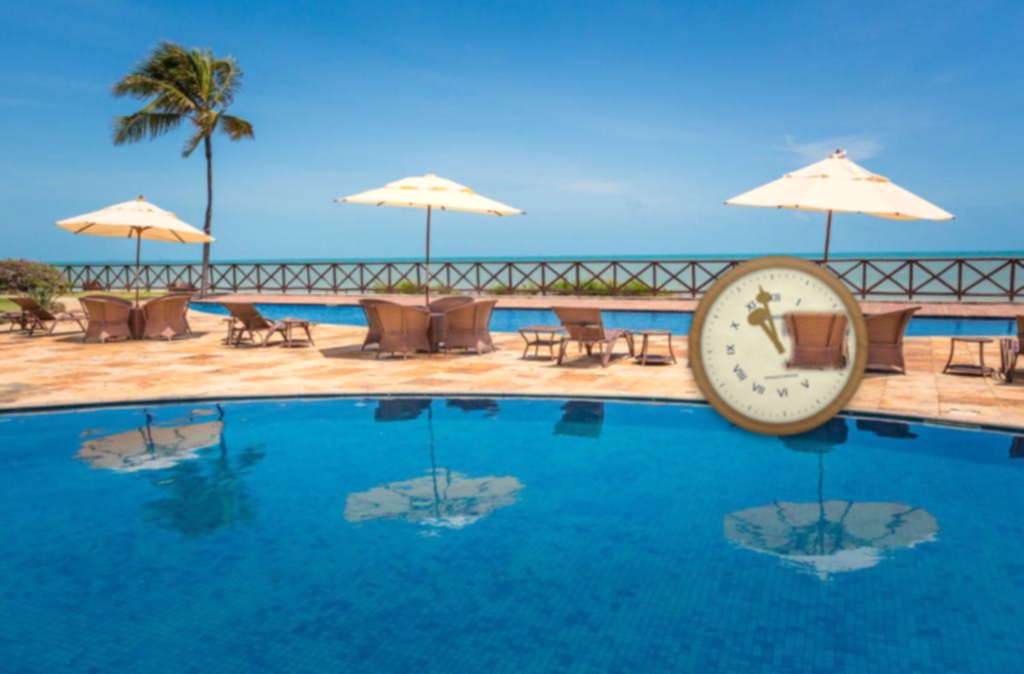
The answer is 10:58
